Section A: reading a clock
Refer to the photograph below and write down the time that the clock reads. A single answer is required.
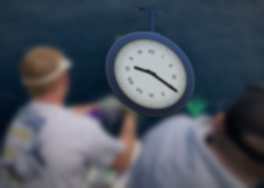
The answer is 9:20
